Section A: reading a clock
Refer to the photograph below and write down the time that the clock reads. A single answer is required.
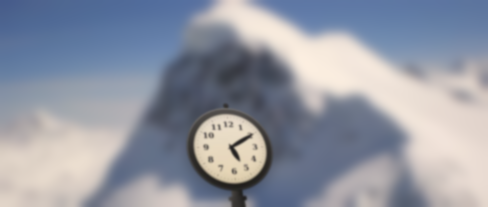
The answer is 5:10
